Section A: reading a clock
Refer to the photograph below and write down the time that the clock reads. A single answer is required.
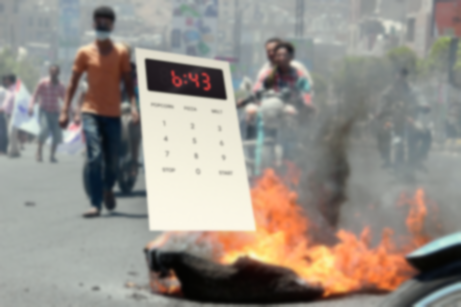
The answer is 6:43
